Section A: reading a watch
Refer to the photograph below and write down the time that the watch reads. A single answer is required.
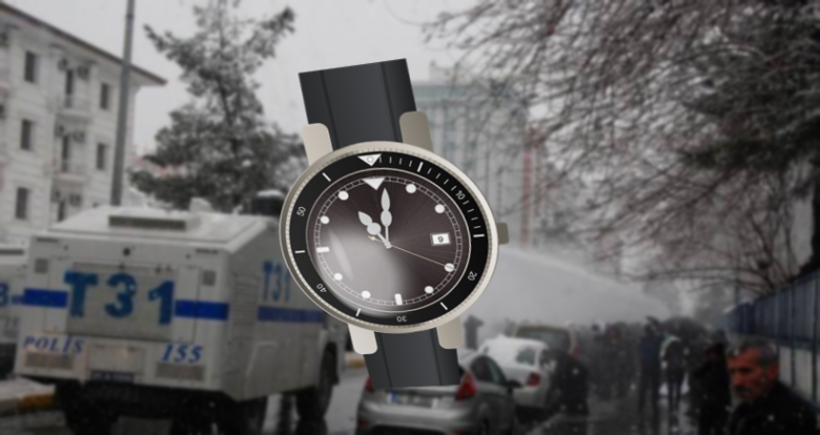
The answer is 11:01:20
